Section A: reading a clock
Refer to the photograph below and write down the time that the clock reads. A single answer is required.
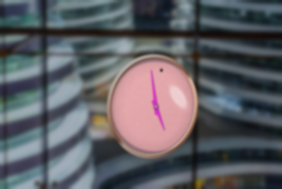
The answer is 4:57
